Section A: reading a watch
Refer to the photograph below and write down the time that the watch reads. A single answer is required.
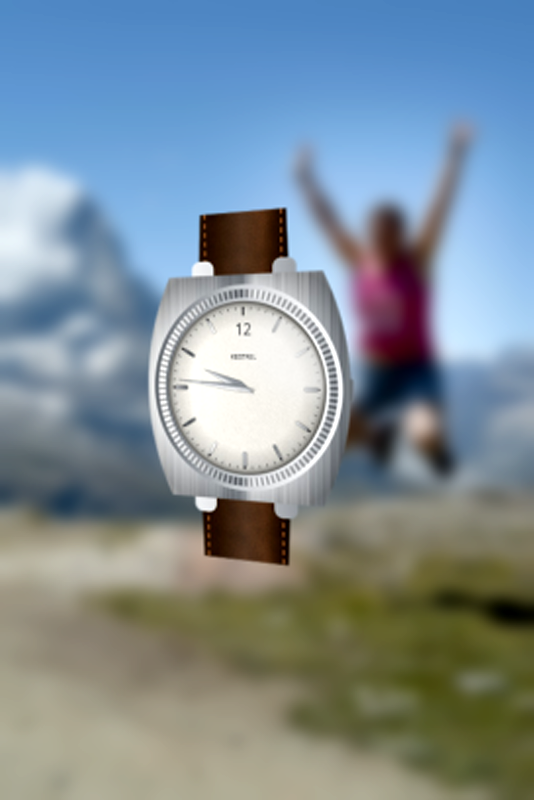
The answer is 9:46
